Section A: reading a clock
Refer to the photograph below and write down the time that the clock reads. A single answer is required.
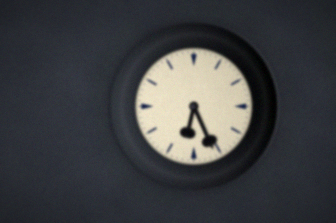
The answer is 6:26
